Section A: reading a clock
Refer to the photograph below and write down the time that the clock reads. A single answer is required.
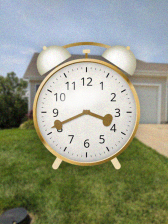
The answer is 3:41
